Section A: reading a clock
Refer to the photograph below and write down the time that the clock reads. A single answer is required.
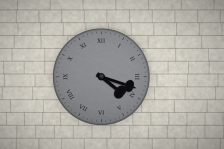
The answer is 4:18
